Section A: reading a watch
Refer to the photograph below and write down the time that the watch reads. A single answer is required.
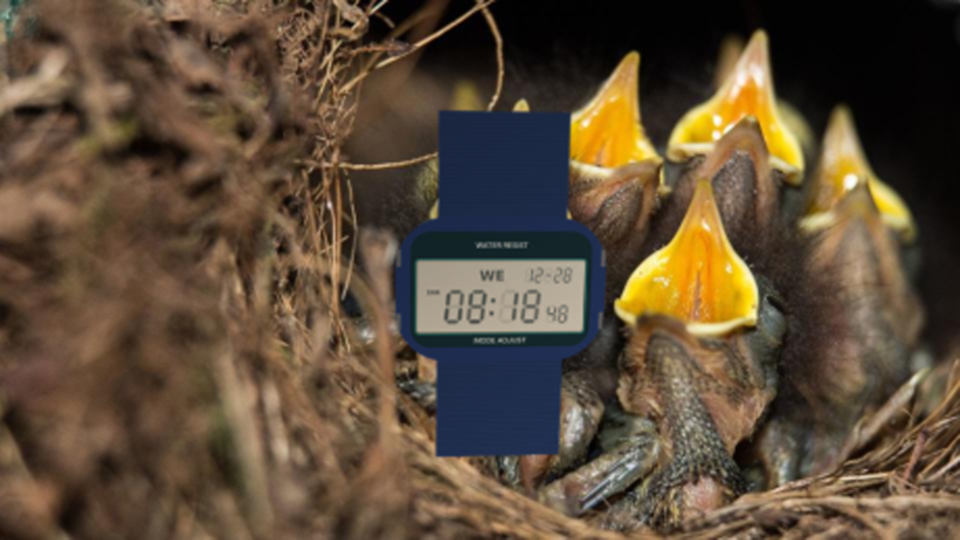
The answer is 8:18:48
